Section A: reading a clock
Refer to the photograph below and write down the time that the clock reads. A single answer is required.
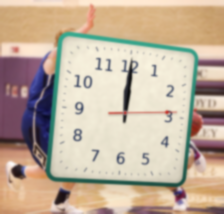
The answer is 12:00:14
